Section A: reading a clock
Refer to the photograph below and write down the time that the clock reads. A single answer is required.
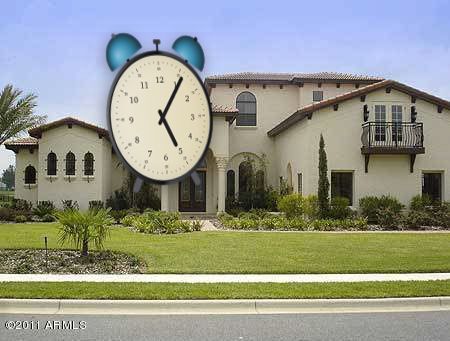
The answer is 5:06
